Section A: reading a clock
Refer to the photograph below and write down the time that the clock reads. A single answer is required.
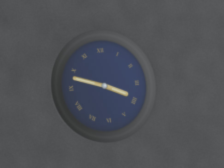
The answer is 3:48
